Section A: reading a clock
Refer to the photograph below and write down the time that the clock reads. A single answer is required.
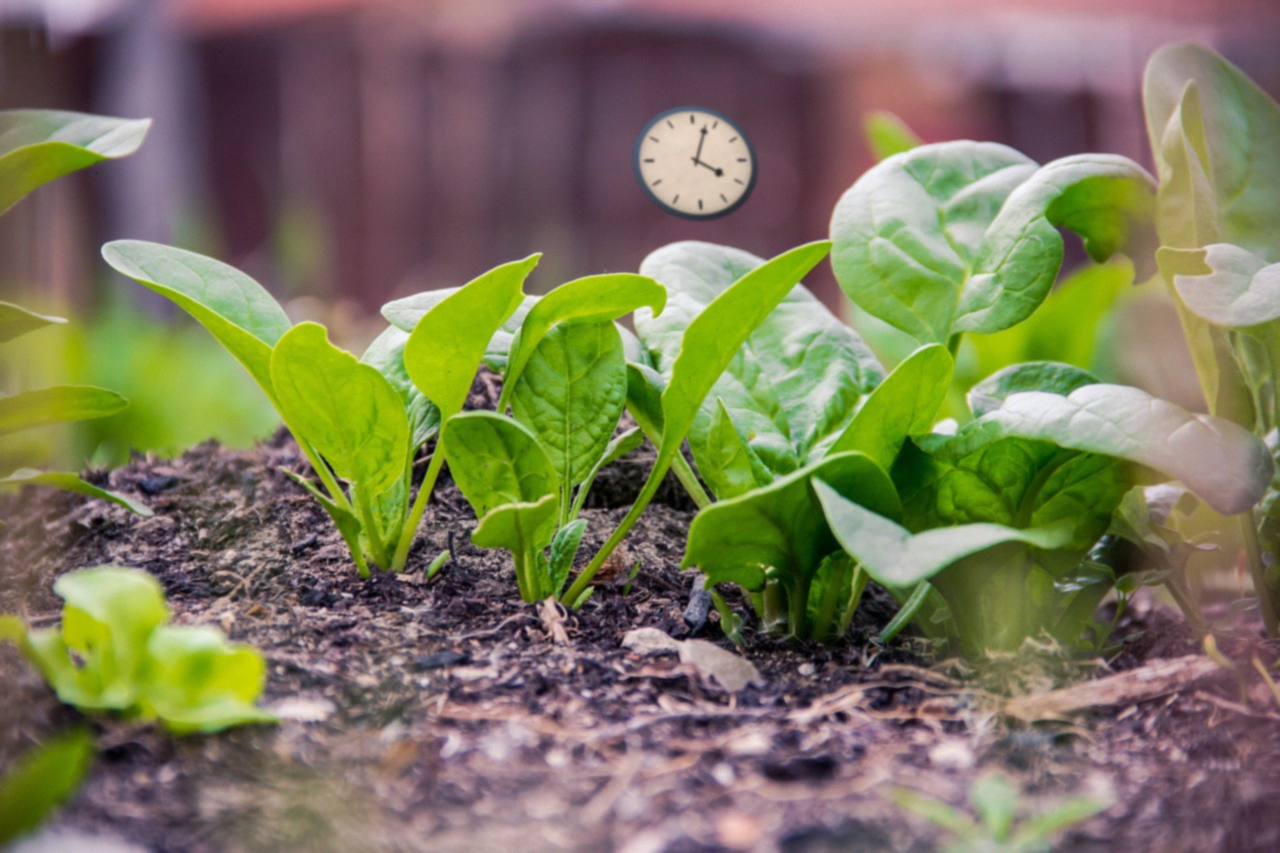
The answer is 4:03
